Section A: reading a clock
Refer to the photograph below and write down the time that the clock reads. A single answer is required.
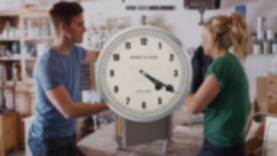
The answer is 4:20
